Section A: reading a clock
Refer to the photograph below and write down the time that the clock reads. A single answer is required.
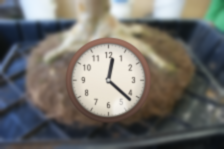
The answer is 12:22
